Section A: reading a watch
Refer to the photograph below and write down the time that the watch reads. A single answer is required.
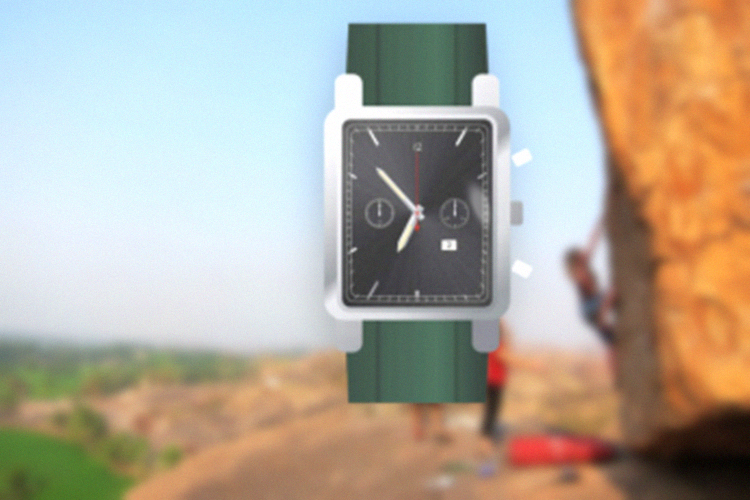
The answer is 6:53
